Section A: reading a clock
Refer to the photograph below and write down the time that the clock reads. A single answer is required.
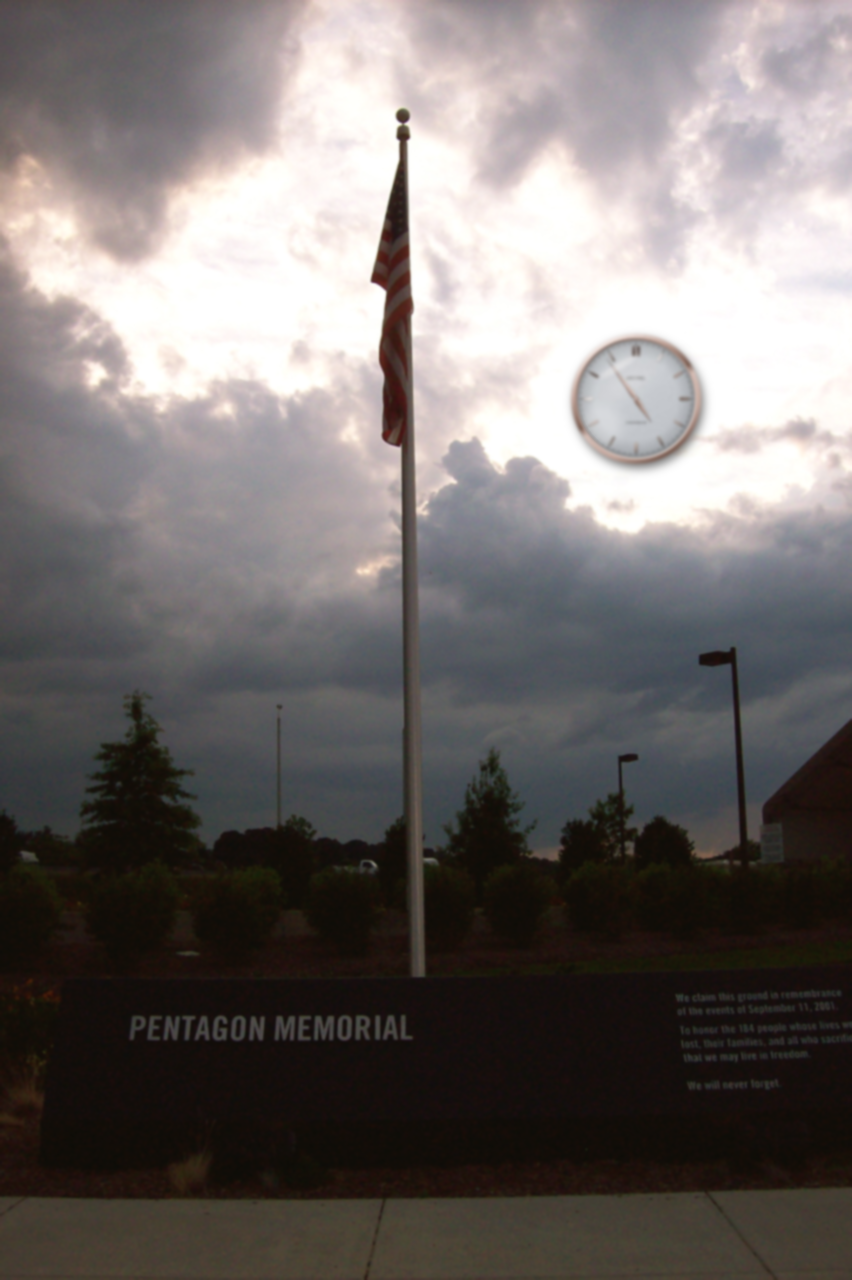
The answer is 4:54
